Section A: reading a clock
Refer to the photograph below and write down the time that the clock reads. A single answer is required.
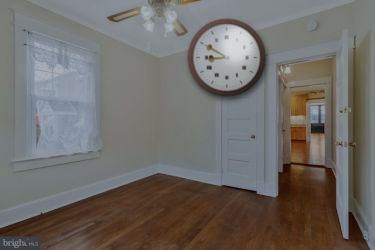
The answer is 8:50
